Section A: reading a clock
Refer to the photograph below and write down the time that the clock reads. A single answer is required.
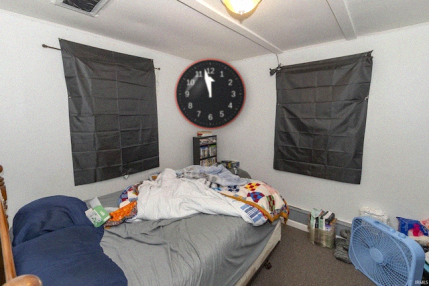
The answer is 11:58
